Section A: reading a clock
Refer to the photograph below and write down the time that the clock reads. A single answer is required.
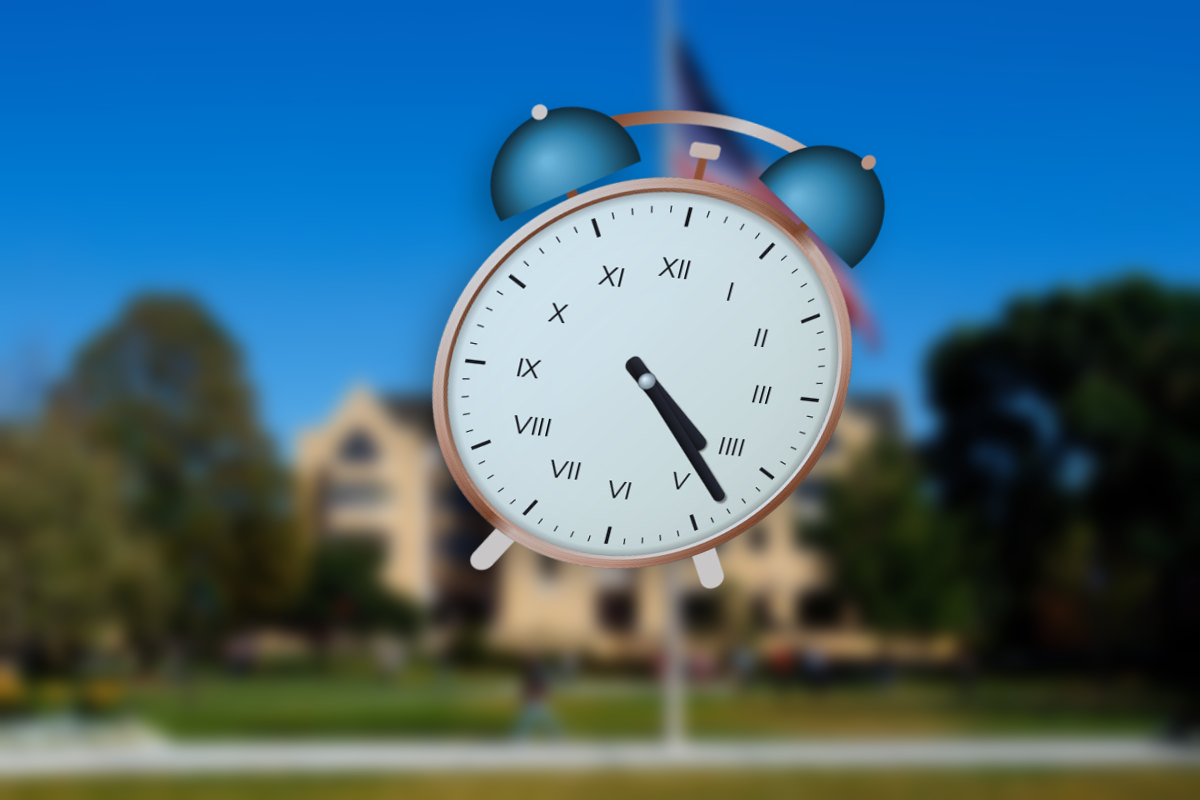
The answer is 4:23
